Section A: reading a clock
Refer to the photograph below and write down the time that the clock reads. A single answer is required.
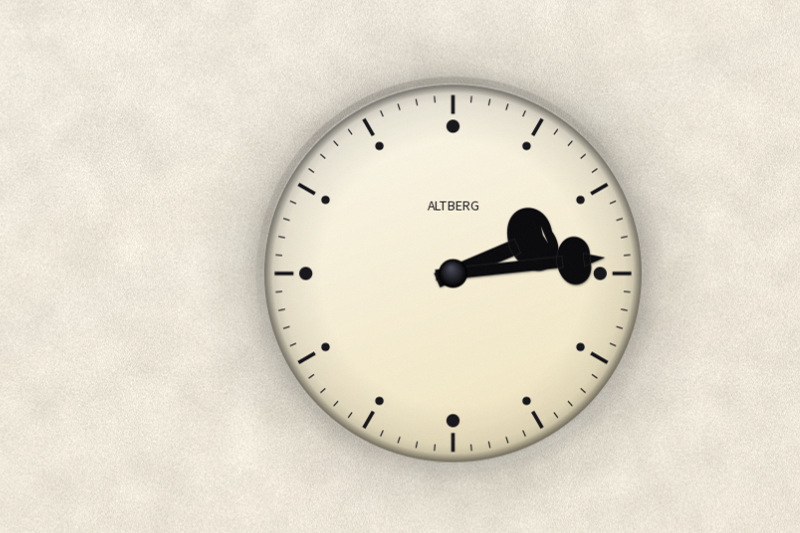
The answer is 2:14
